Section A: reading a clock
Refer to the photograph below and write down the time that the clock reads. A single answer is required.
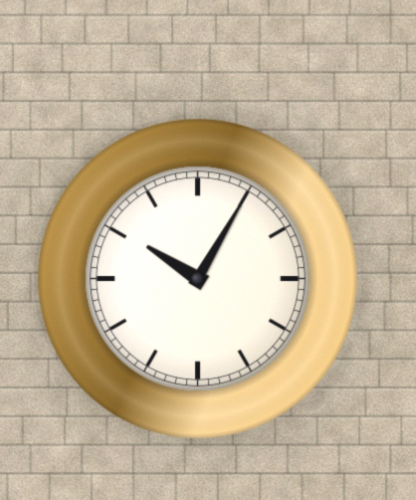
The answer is 10:05
